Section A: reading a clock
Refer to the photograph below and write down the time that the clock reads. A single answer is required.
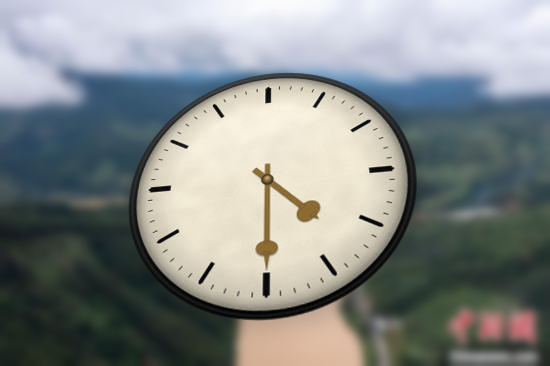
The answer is 4:30
